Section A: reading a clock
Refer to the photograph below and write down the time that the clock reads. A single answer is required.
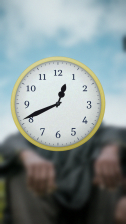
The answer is 12:41
